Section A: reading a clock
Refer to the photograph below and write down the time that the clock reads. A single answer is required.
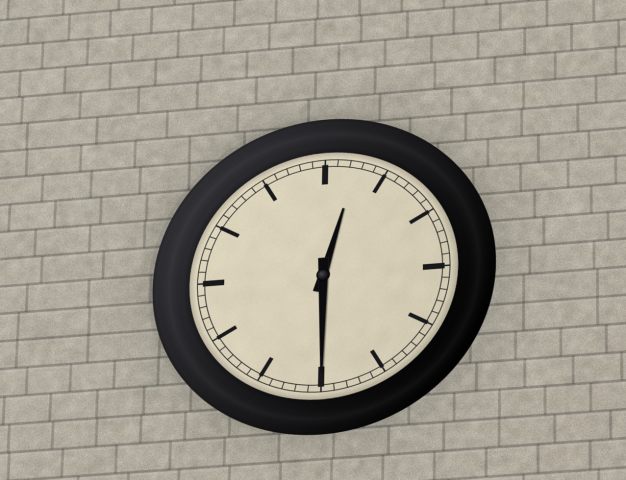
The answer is 12:30
